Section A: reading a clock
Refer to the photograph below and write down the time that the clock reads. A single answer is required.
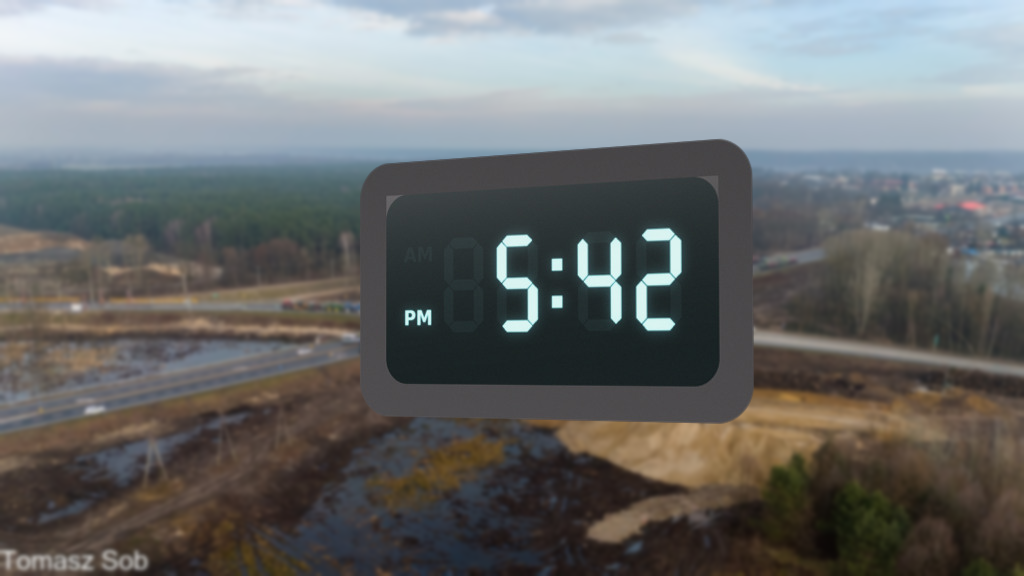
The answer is 5:42
